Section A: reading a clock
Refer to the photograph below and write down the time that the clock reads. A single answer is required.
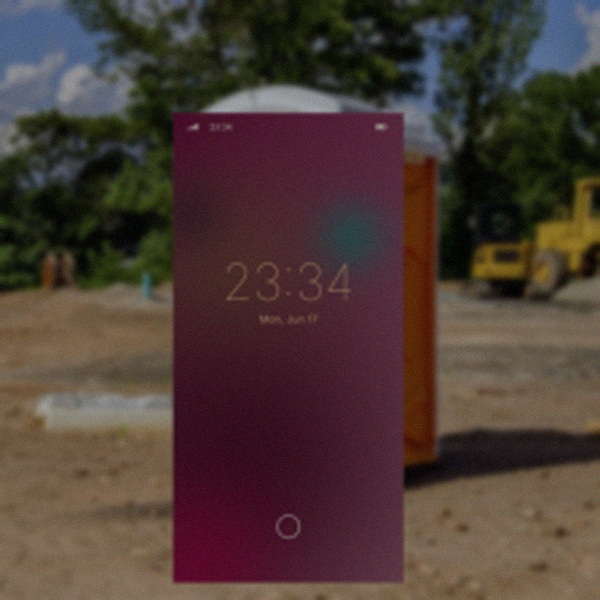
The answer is 23:34
